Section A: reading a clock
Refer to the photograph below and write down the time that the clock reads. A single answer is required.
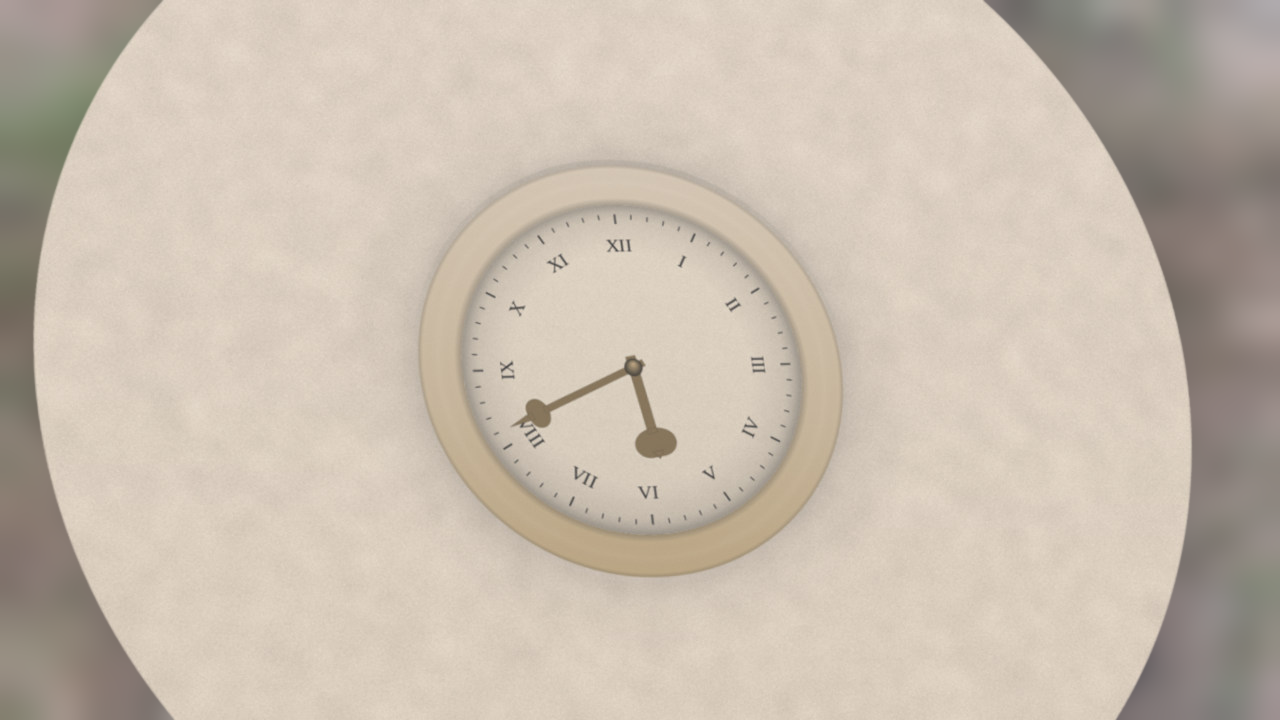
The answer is 5:41
